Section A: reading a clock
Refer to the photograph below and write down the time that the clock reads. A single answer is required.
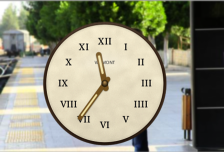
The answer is 11:36
